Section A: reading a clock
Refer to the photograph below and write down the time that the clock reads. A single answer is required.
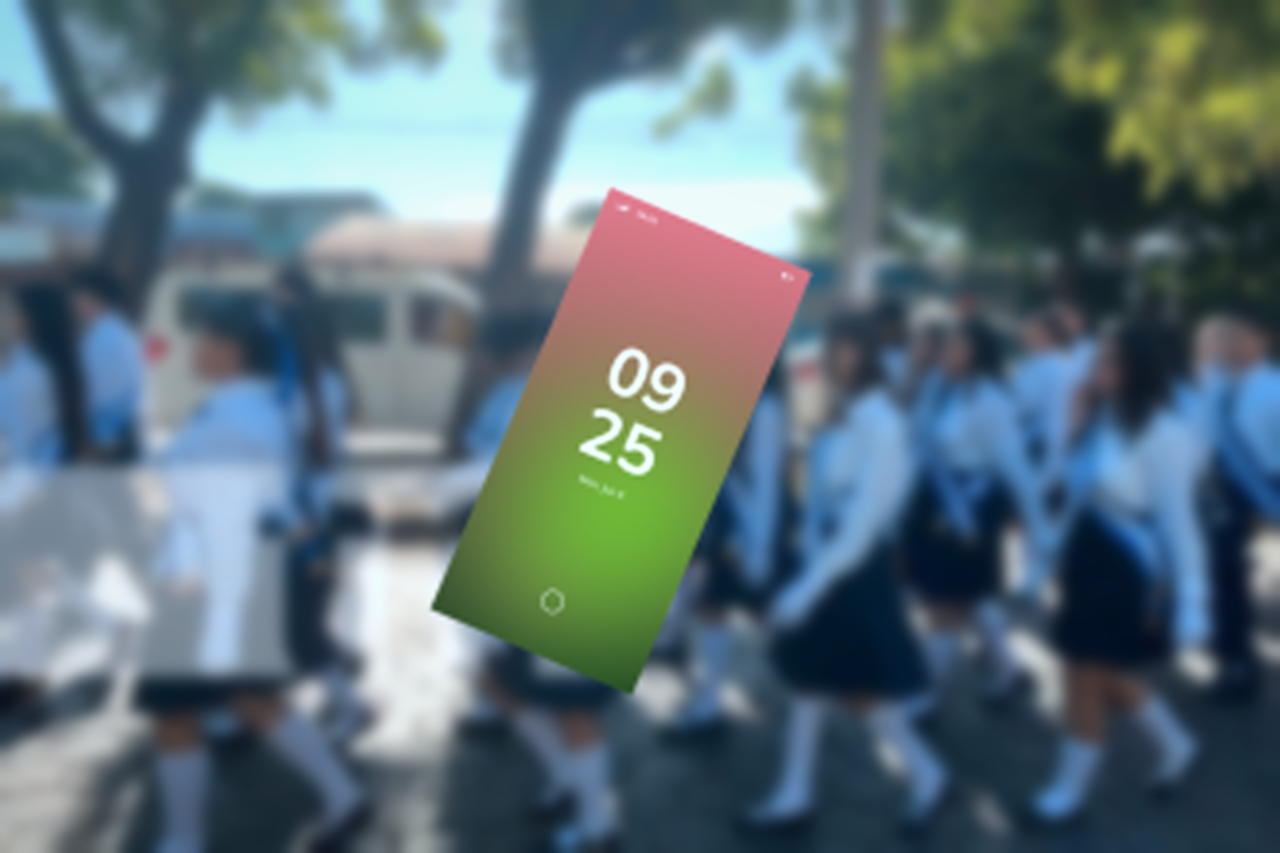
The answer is 9:25
